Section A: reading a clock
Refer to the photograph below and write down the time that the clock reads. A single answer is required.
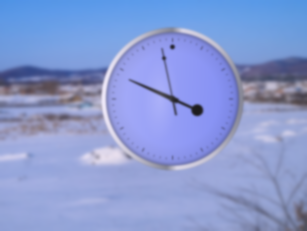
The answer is 3:48:58
